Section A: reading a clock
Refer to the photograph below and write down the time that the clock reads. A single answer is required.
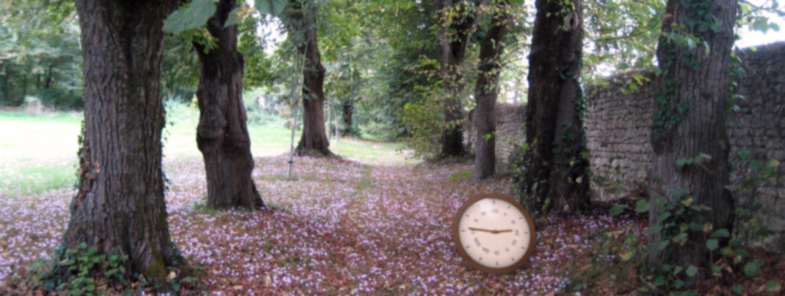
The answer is 2:46
